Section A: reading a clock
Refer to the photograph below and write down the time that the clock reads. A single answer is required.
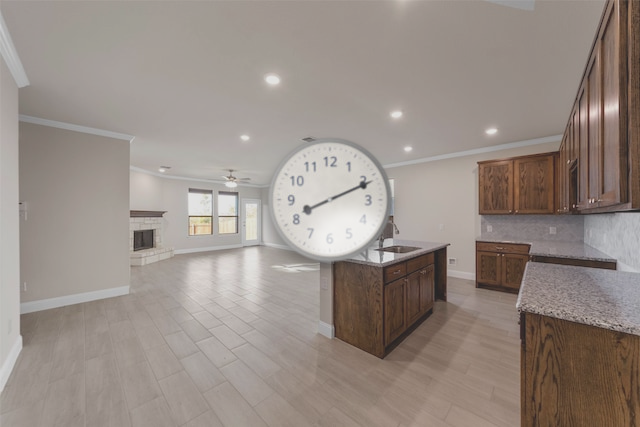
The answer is 8:11
